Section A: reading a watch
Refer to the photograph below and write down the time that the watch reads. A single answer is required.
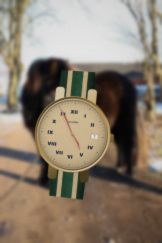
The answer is 4:55
